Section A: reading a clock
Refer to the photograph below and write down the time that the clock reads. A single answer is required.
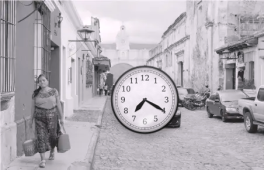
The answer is 7:20
